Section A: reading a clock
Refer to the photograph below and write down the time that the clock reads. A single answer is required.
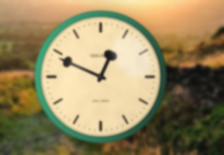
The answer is 12:49
